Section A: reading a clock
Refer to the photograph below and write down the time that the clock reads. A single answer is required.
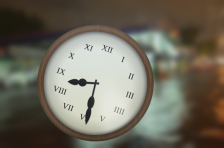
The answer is 8:29
